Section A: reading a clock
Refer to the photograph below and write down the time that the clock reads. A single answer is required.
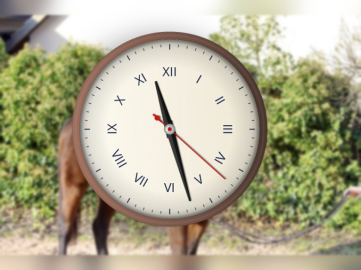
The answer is 11:27:22
